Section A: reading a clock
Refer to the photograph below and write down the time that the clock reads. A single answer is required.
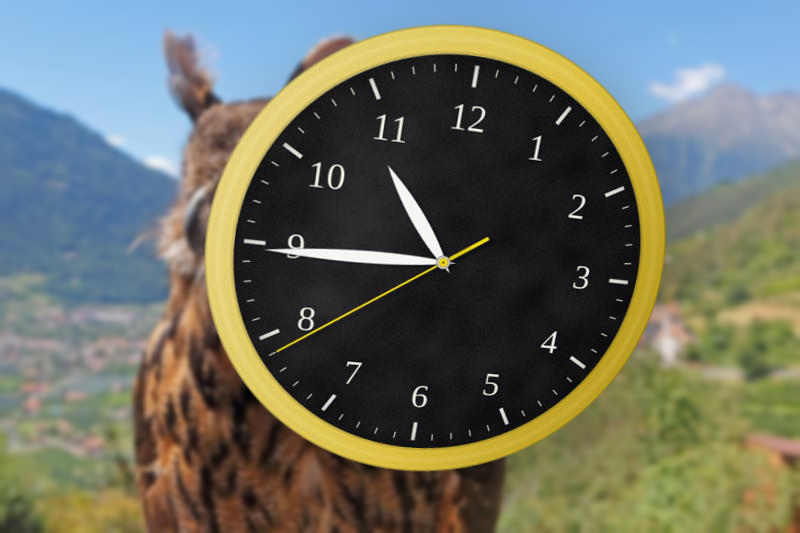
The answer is 10:44:39
